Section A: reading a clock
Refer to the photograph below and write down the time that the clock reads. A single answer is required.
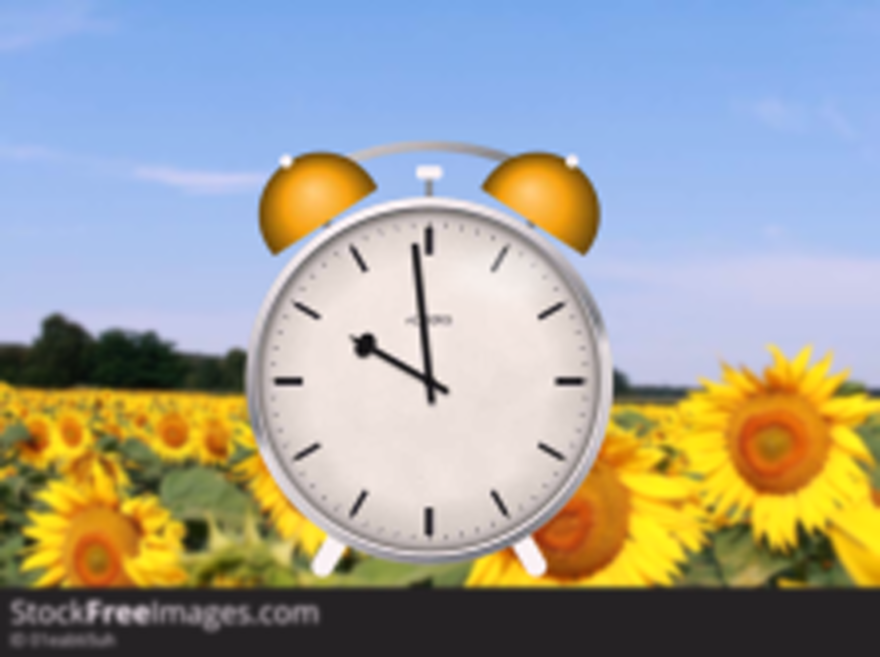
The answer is 9:59
